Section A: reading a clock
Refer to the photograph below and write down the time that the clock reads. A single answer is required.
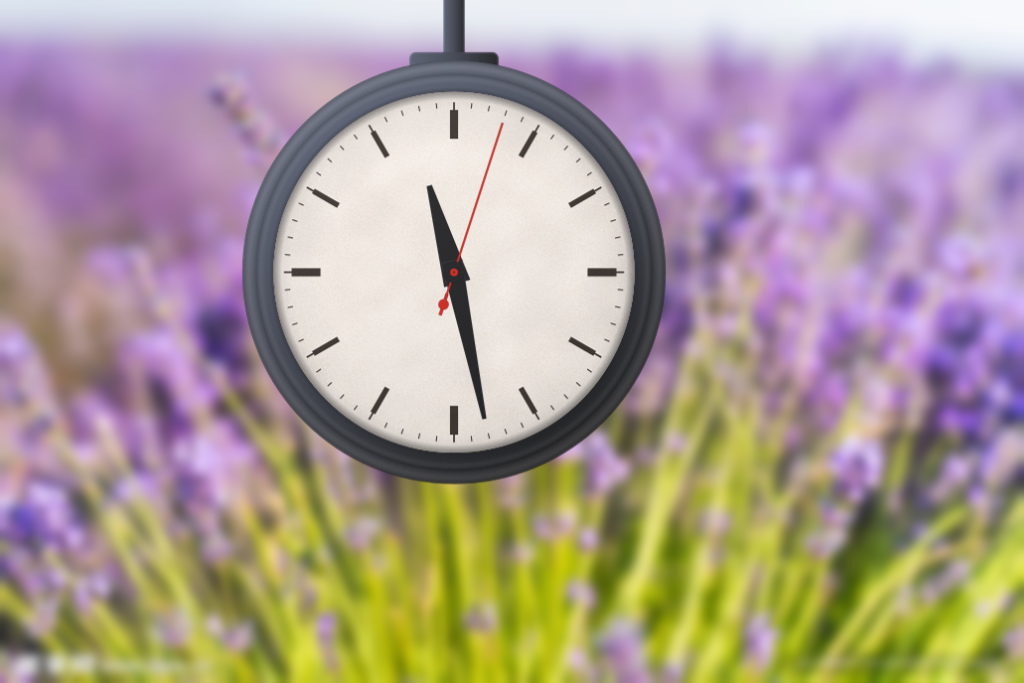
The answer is 11:28:03
